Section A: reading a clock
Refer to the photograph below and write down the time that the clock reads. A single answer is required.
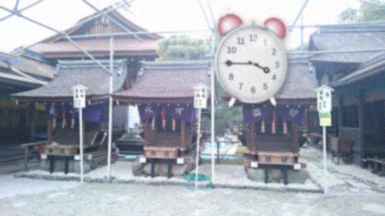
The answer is 3:45
